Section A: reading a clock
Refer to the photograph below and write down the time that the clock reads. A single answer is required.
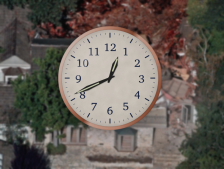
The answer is 12:41
